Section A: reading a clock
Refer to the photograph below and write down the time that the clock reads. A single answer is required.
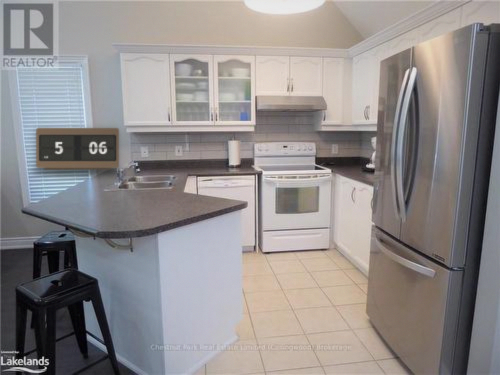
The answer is 5:06
